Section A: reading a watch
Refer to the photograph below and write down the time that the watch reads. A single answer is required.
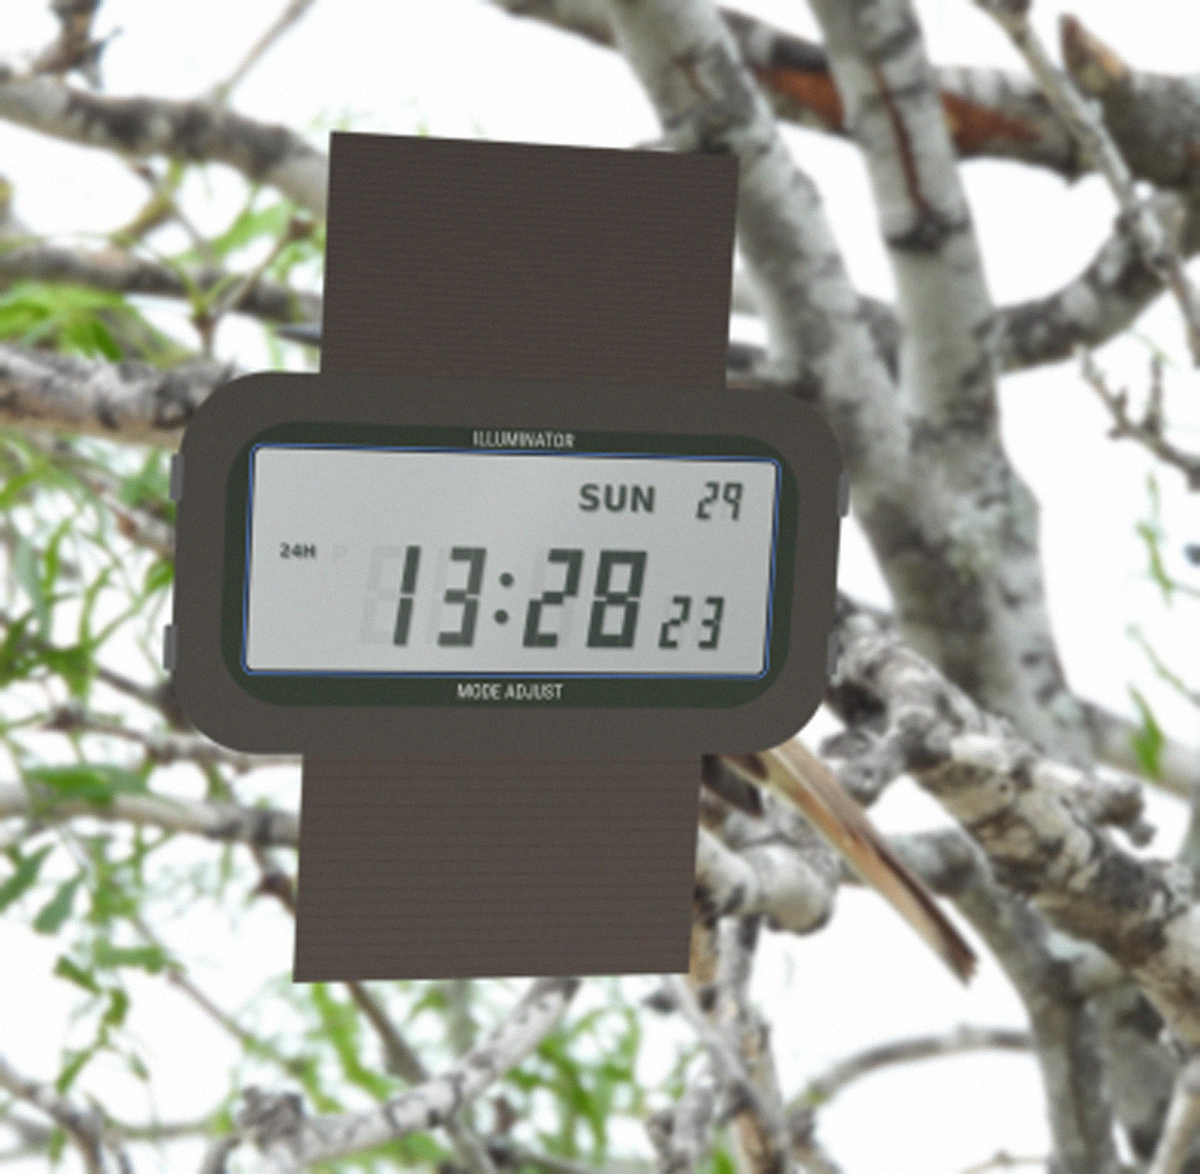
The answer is 13:28:23
